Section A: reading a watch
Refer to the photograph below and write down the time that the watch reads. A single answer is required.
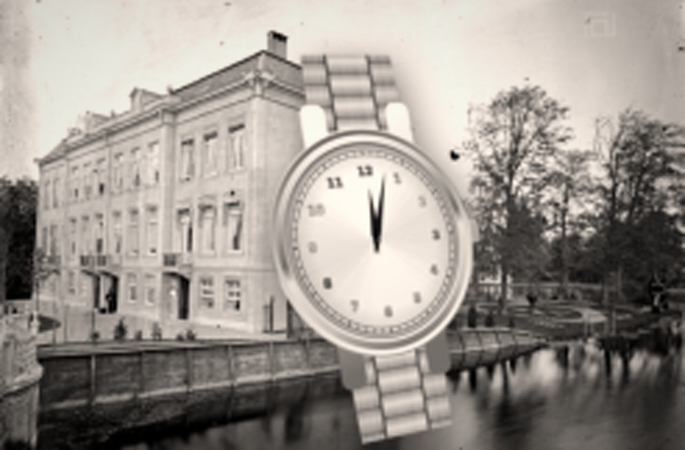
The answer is 12:03
